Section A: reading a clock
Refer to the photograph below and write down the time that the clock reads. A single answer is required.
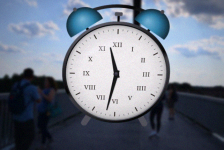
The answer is 11:32
